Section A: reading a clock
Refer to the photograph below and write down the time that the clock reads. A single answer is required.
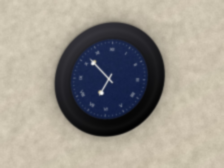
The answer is 6:52
